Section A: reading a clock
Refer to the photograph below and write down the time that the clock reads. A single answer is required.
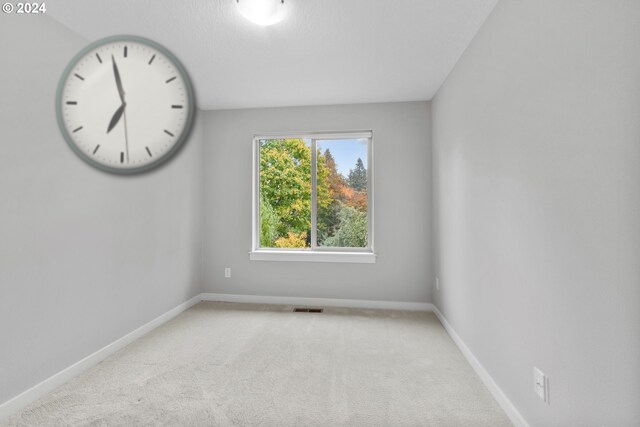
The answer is 6:57:29
